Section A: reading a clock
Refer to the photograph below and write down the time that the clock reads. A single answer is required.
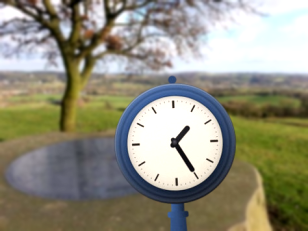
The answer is 1:25
